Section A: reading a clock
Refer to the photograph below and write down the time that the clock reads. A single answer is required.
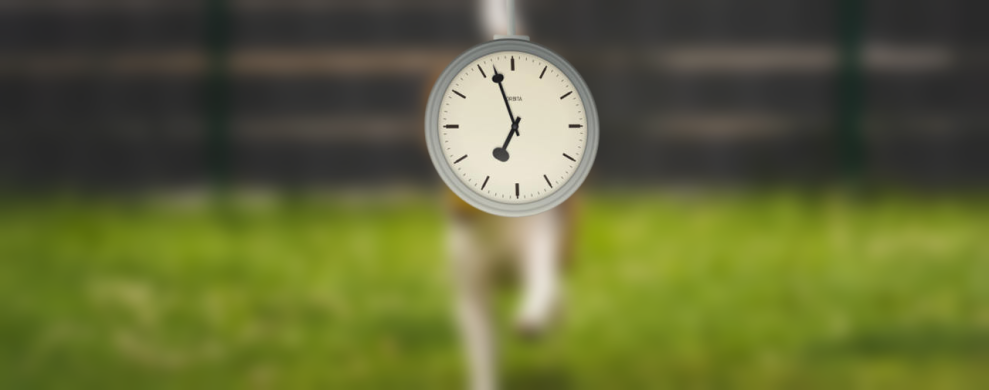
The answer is 6:57
